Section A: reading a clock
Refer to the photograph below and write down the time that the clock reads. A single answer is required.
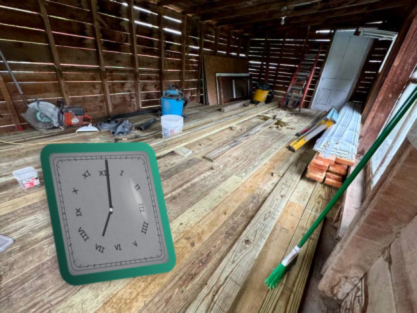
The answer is 7:01
